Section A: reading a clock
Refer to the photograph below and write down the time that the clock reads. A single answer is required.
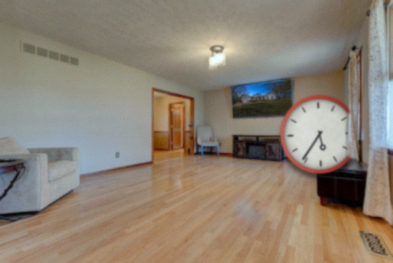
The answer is 5:36
